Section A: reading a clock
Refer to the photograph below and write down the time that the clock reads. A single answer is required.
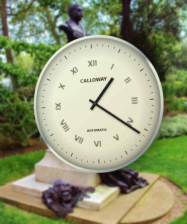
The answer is 1:21
